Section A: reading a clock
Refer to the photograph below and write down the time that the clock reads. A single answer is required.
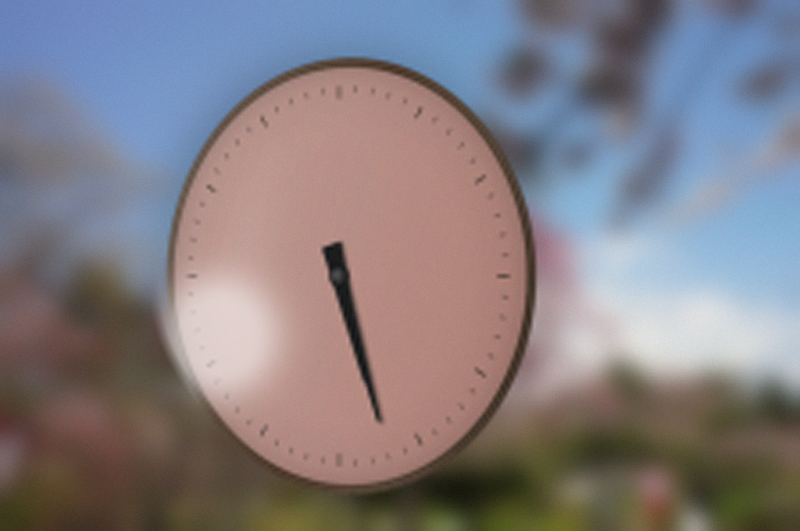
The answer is 5:27
